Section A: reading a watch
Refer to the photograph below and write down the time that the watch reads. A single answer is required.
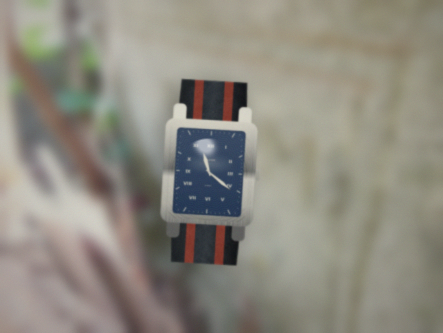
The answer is 11:21
